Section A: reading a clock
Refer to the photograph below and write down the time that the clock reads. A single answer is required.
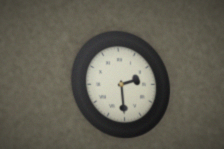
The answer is 2:30
